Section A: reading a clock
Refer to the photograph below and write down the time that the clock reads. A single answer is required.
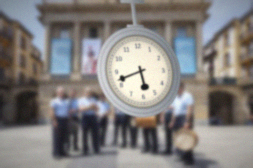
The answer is 5:42
